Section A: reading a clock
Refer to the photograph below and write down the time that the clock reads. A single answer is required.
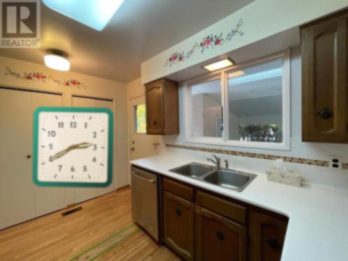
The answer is 2:40
